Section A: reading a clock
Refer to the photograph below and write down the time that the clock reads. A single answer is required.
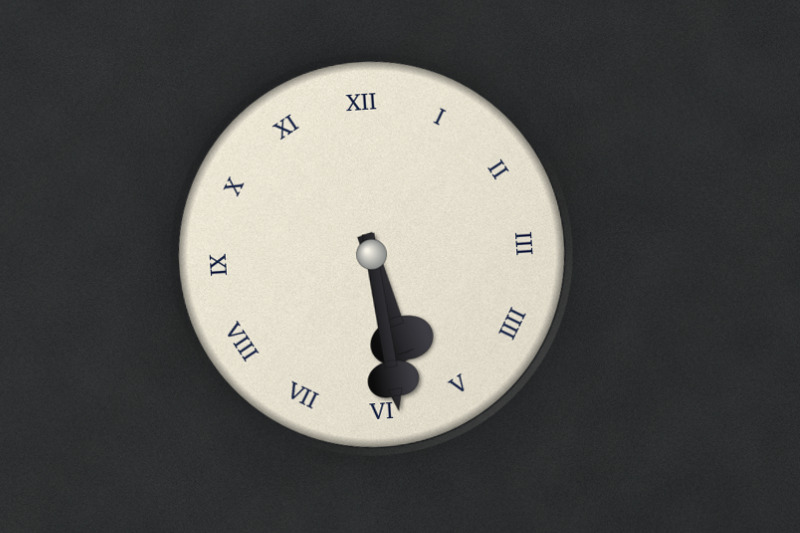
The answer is 5:29
